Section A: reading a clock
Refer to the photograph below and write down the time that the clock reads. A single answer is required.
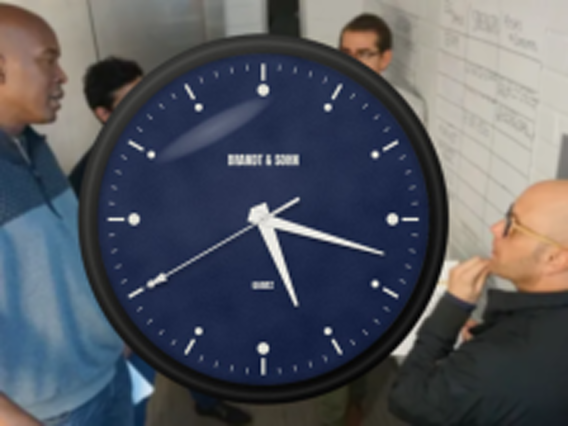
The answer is 5:17:40
